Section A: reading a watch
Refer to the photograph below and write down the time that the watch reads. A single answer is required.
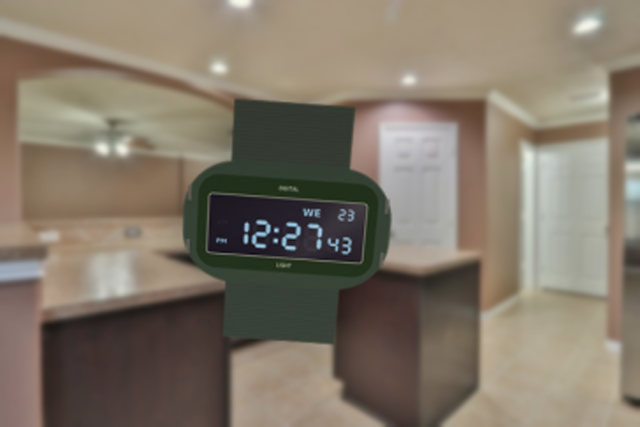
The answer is 12:27:43
